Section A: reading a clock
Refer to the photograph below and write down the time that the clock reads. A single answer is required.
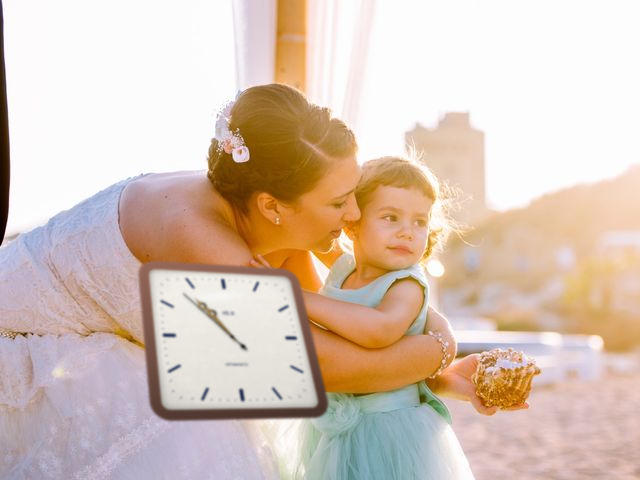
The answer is 10:53:53
